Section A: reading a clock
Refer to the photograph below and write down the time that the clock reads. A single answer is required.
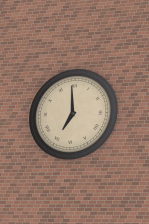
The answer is 6:59
